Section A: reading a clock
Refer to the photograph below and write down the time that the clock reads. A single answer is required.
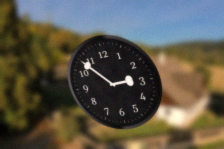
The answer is 2:53
